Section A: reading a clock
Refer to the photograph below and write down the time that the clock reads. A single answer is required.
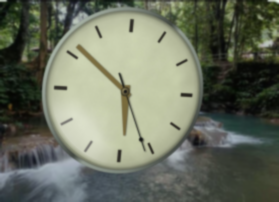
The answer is 5:51:26
